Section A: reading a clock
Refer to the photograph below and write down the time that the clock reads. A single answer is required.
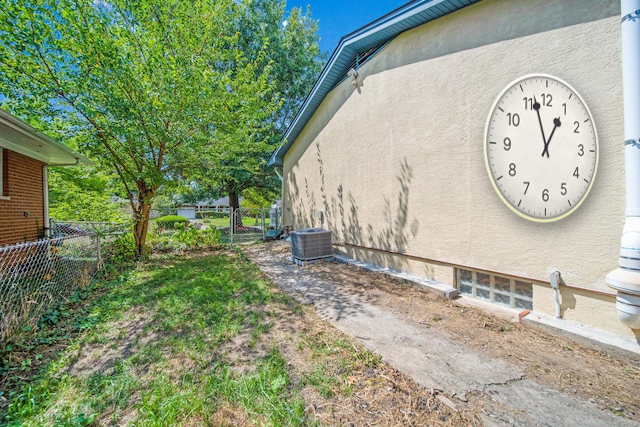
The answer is 12:57
